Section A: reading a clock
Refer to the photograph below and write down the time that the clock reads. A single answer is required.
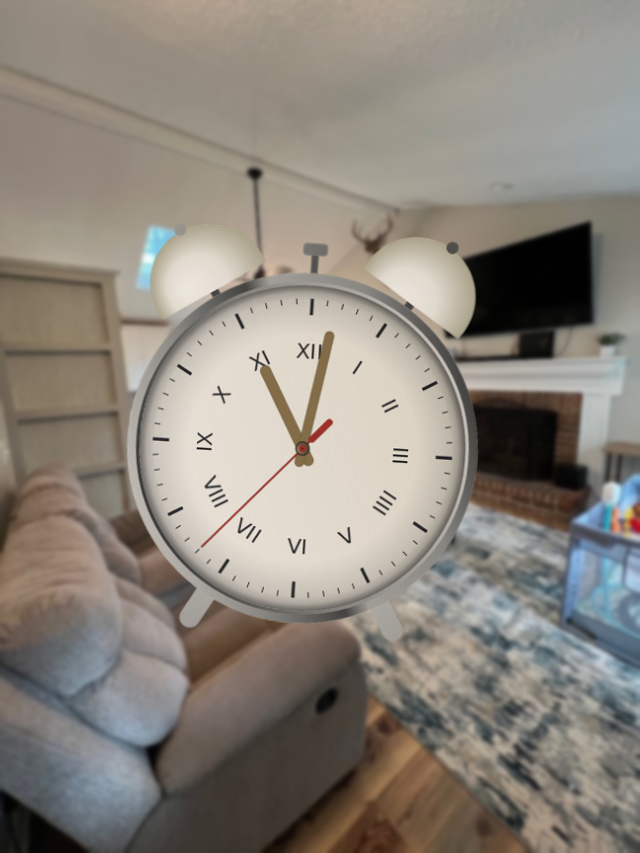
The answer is 11:01:37
